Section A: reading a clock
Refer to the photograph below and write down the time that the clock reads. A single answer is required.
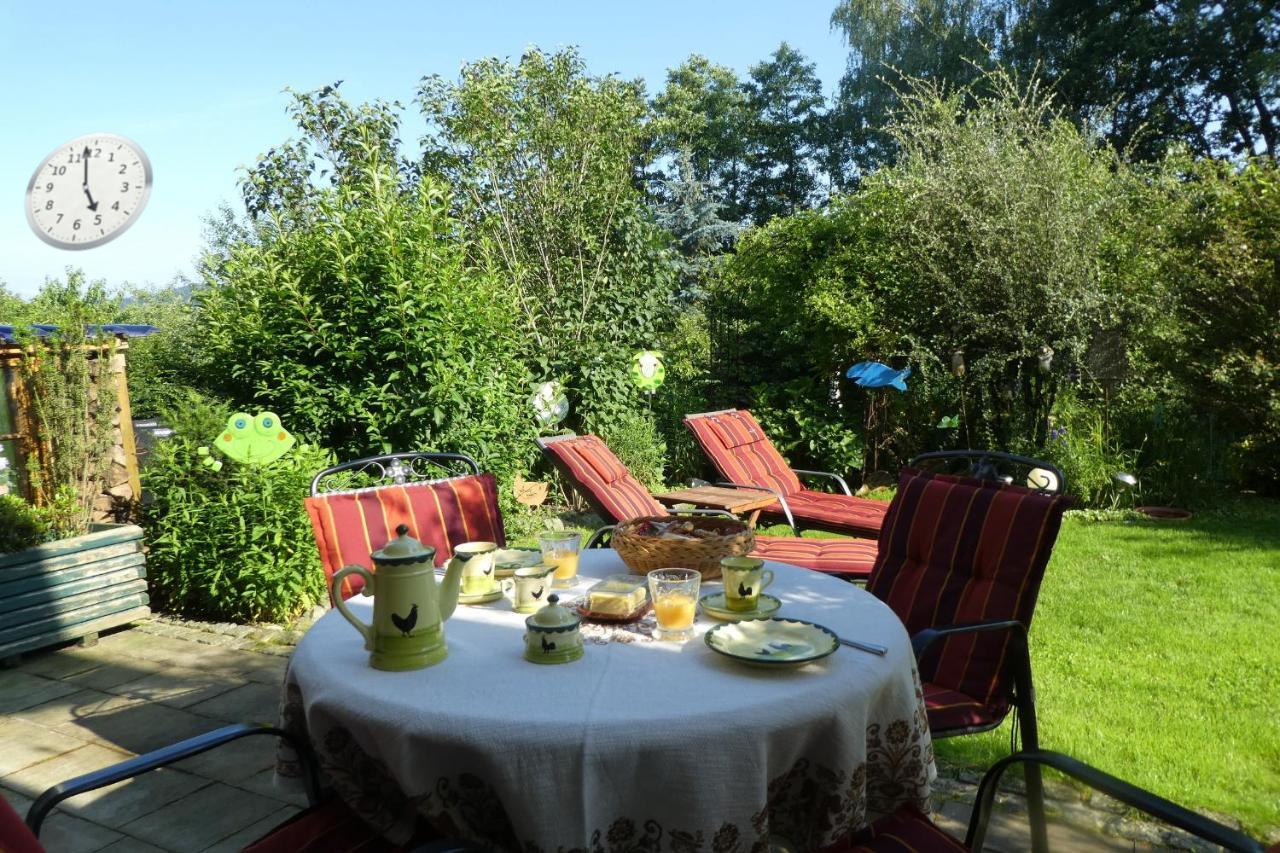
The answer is 4:58
